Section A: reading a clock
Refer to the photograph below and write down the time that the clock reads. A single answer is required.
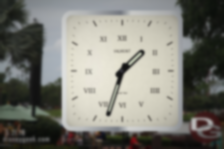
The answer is 1:33
